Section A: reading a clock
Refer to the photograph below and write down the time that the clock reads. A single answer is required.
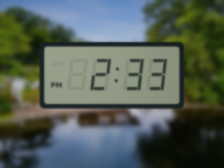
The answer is 2:33
